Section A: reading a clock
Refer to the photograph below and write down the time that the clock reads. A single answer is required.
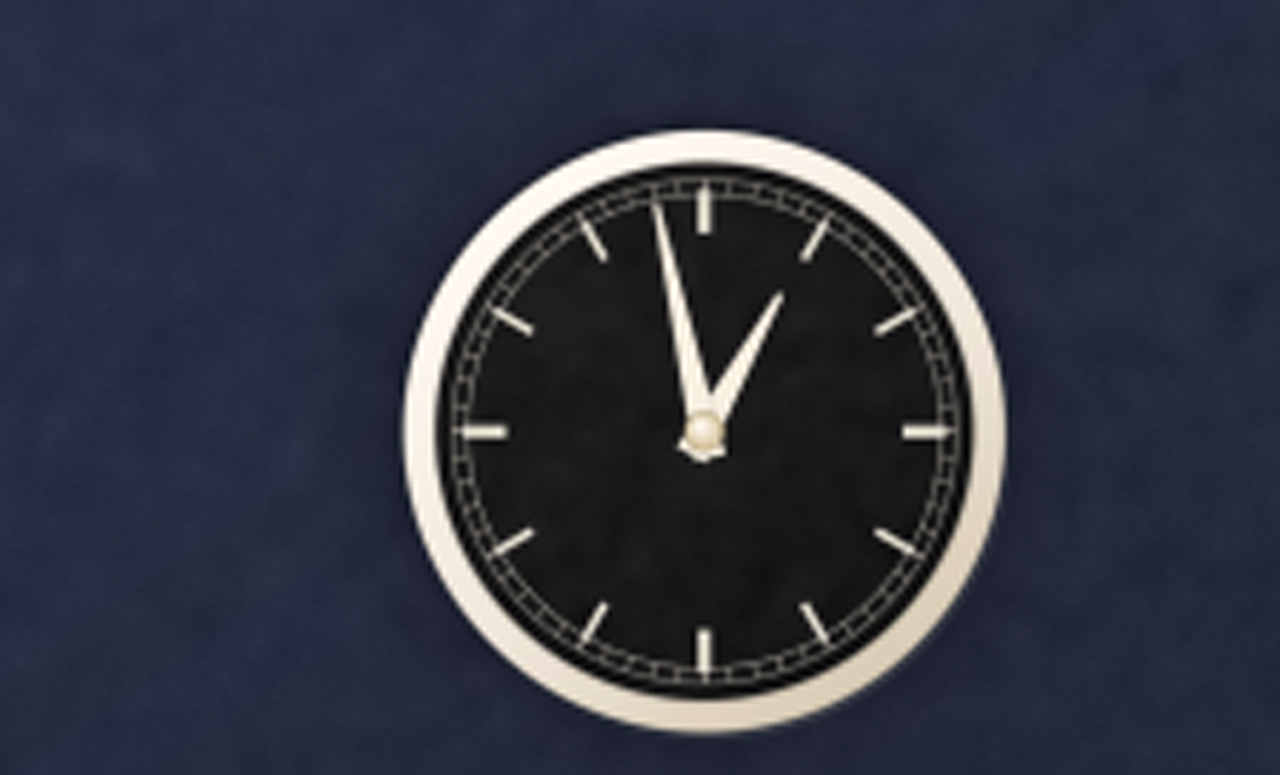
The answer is 12:58
